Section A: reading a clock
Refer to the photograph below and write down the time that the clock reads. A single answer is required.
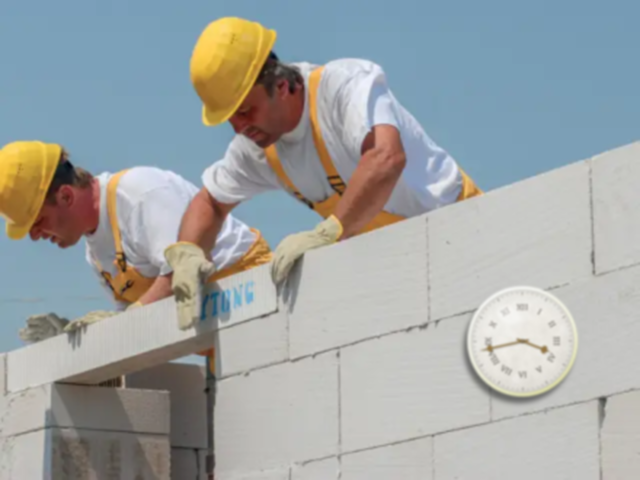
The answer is 3:43
